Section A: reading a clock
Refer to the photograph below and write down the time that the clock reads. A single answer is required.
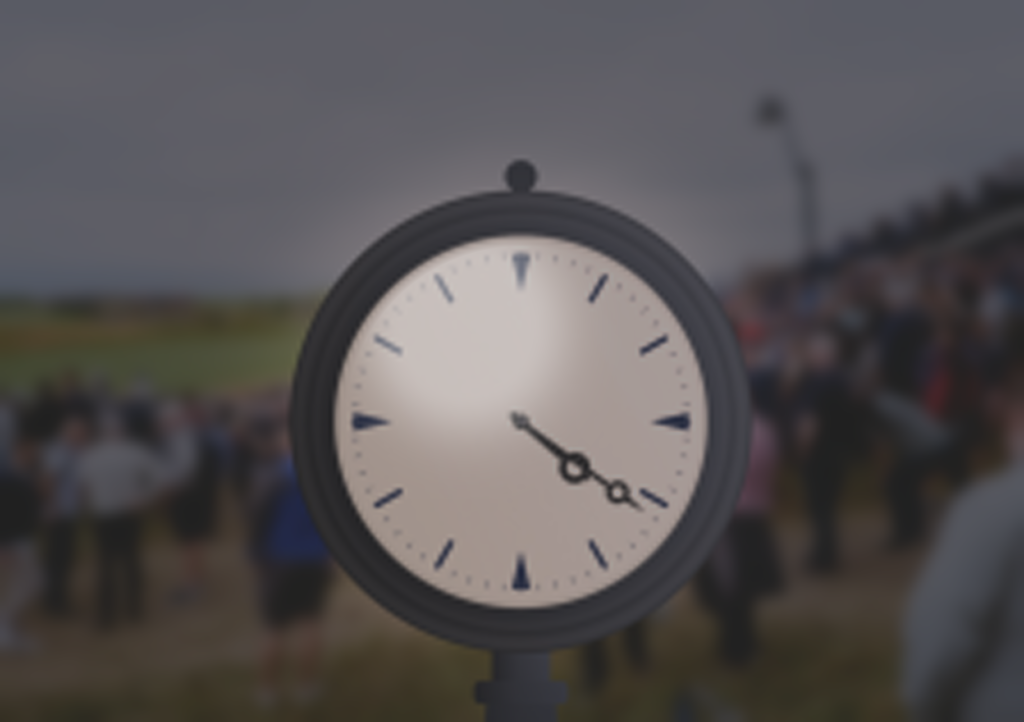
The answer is 4:21
